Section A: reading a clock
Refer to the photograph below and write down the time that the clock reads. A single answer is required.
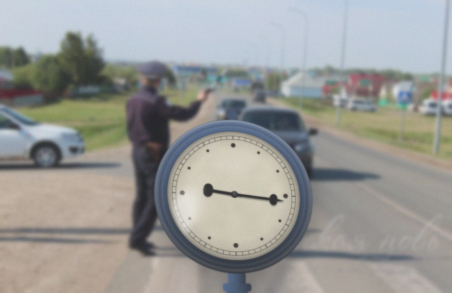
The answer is 9:16
